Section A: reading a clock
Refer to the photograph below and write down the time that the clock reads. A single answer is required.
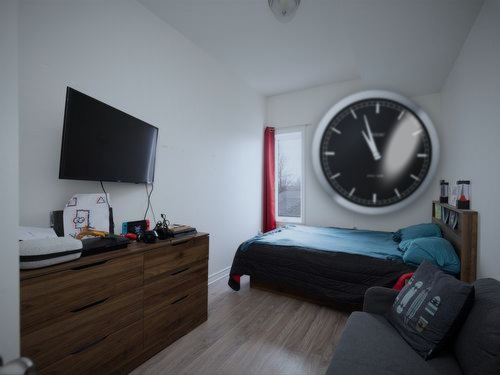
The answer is 10:57
